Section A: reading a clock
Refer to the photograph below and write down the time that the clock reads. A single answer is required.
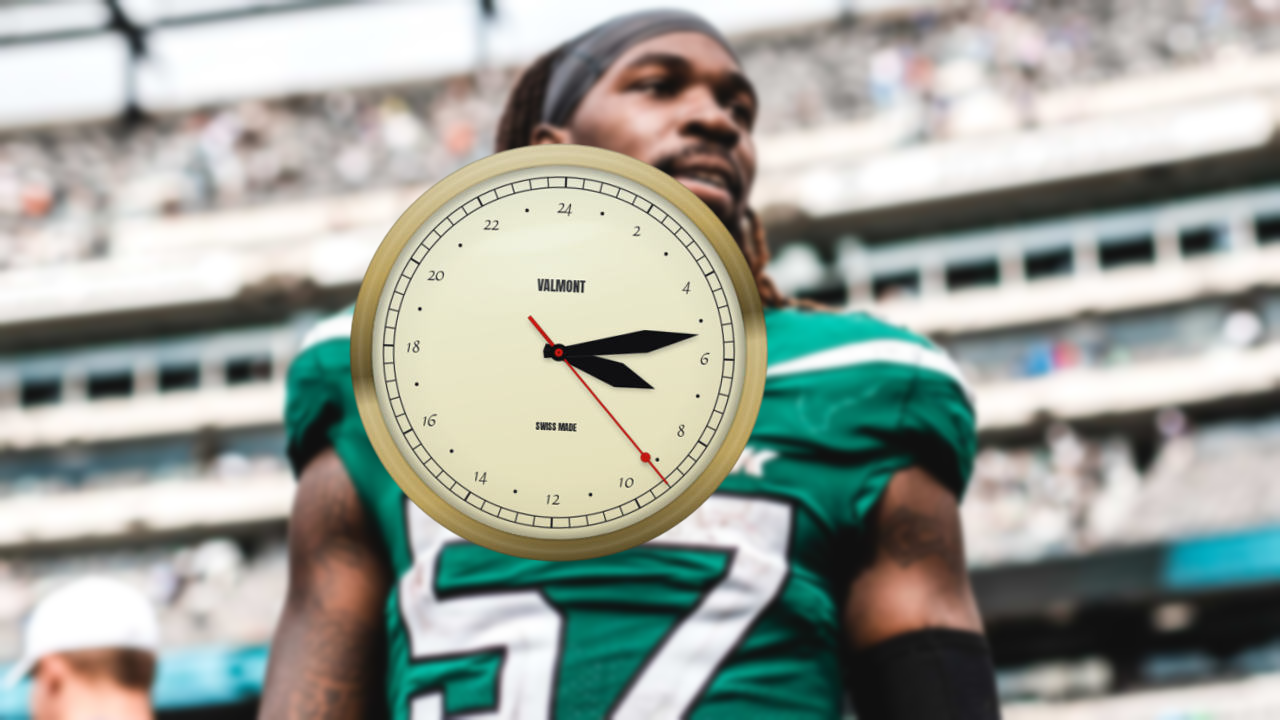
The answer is 7:13:23
